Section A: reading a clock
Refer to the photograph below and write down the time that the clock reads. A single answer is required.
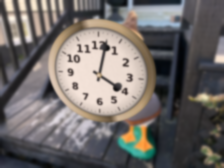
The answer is 4:02
